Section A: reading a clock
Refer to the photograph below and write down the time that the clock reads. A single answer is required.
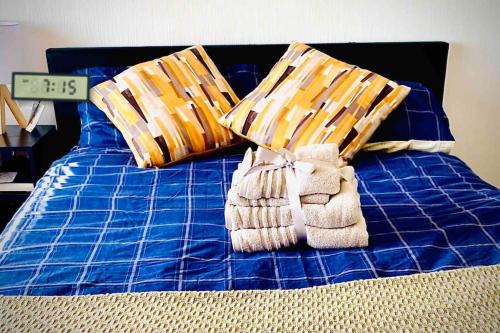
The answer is 7:15
